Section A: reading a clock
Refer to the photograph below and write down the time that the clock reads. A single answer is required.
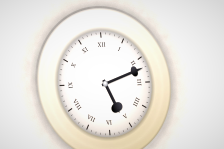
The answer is 5:12
